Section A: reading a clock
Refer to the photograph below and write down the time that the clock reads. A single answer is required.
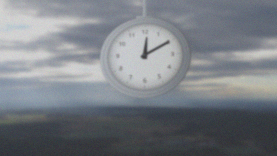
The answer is 12:10
